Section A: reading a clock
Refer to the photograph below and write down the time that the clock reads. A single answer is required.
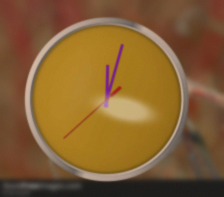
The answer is 12:02:38
